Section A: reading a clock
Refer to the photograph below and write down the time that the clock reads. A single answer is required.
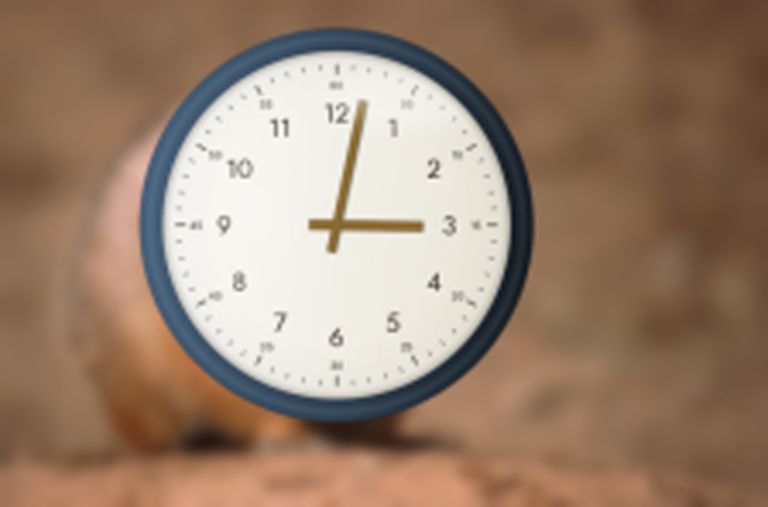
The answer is 3:02
